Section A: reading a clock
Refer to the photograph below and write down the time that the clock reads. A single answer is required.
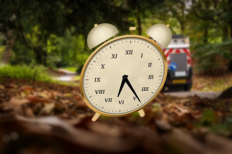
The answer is 6:24
